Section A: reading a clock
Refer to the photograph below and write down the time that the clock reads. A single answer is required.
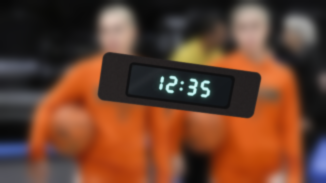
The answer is 12:35
